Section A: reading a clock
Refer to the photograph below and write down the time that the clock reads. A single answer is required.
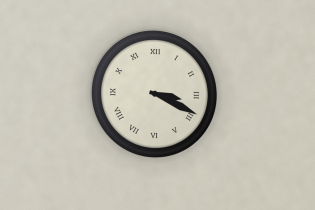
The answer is 3:19
